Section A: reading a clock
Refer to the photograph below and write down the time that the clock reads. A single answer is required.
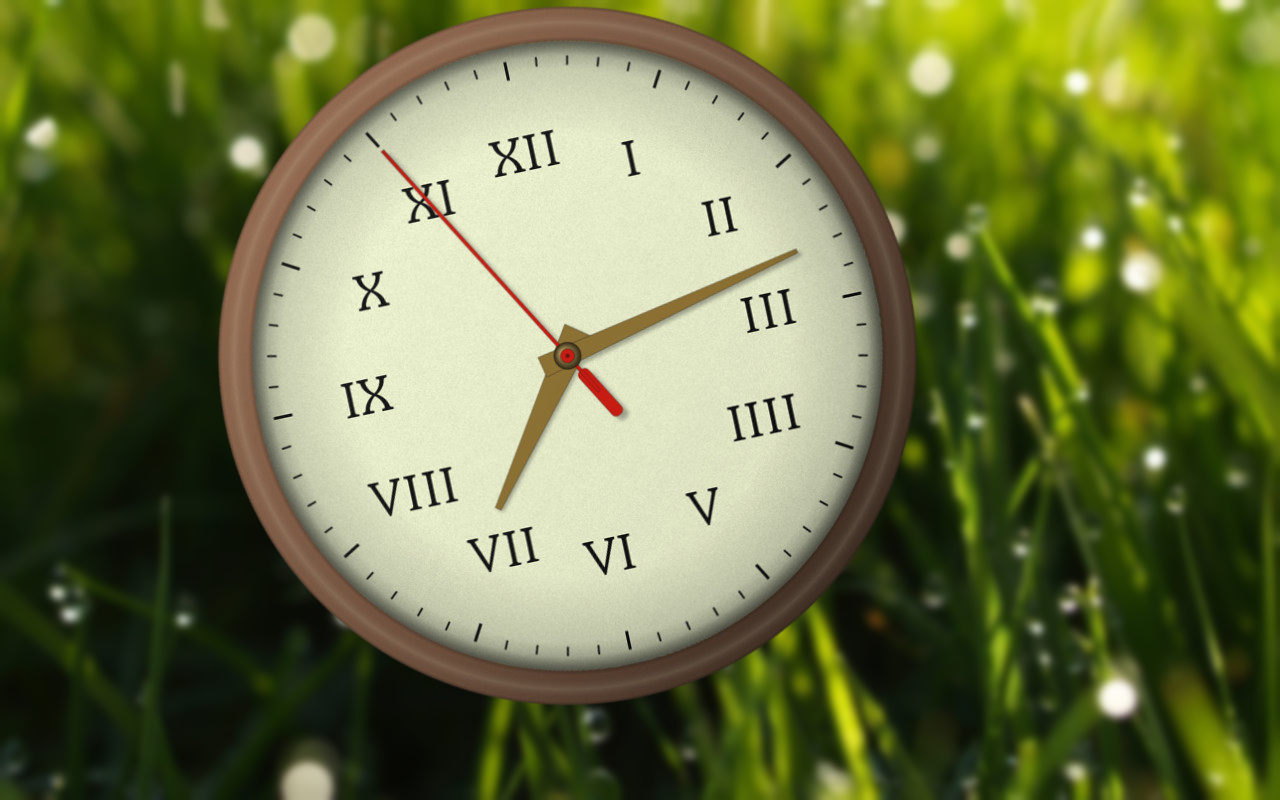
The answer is 7:12:55
